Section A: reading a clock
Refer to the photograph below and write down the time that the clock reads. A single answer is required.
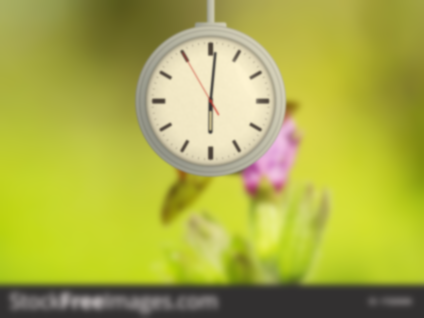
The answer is 6:00:55
